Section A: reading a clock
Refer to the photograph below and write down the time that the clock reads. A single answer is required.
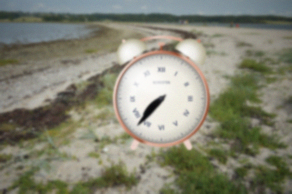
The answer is 7:37
